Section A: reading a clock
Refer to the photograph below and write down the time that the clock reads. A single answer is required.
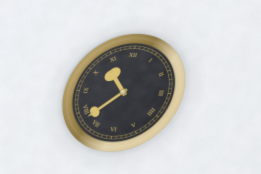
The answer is 10:38
